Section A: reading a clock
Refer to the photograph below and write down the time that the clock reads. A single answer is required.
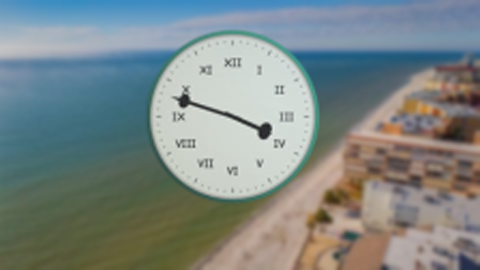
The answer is 3:48
